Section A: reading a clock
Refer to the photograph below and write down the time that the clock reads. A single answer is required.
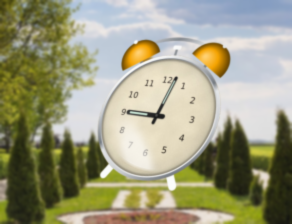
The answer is 9:02
